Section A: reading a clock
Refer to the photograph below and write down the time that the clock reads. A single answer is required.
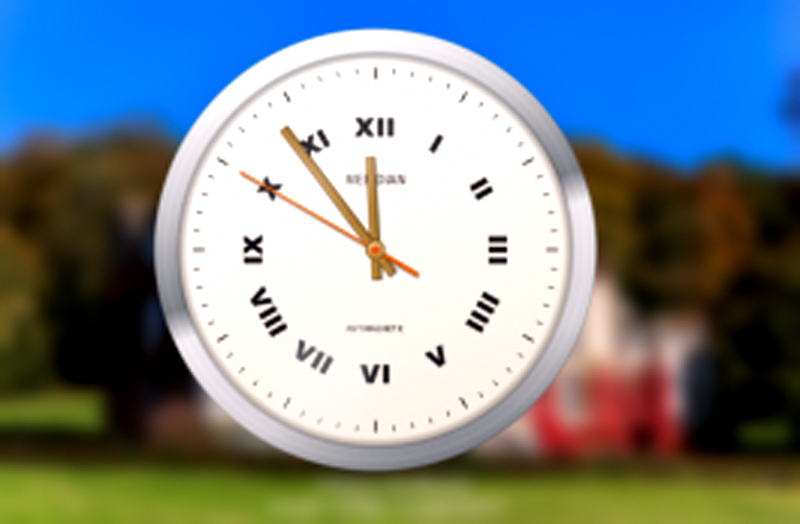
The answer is 11:53:50
